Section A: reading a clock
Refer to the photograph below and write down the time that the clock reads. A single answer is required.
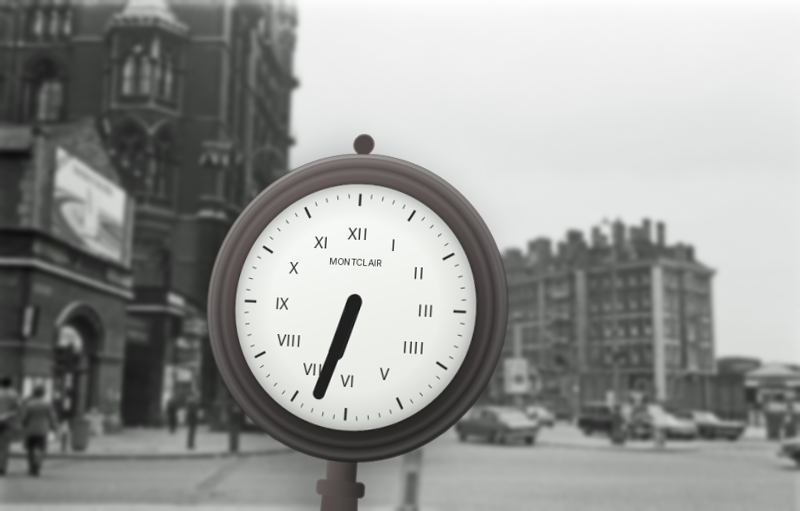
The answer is 6:33
